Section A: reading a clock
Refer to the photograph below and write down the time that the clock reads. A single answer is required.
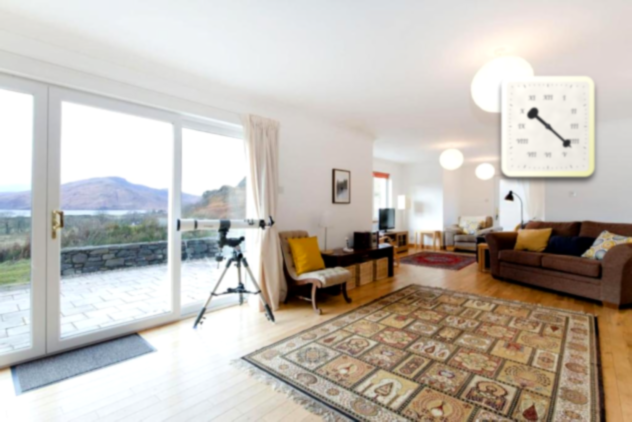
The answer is 10:22
